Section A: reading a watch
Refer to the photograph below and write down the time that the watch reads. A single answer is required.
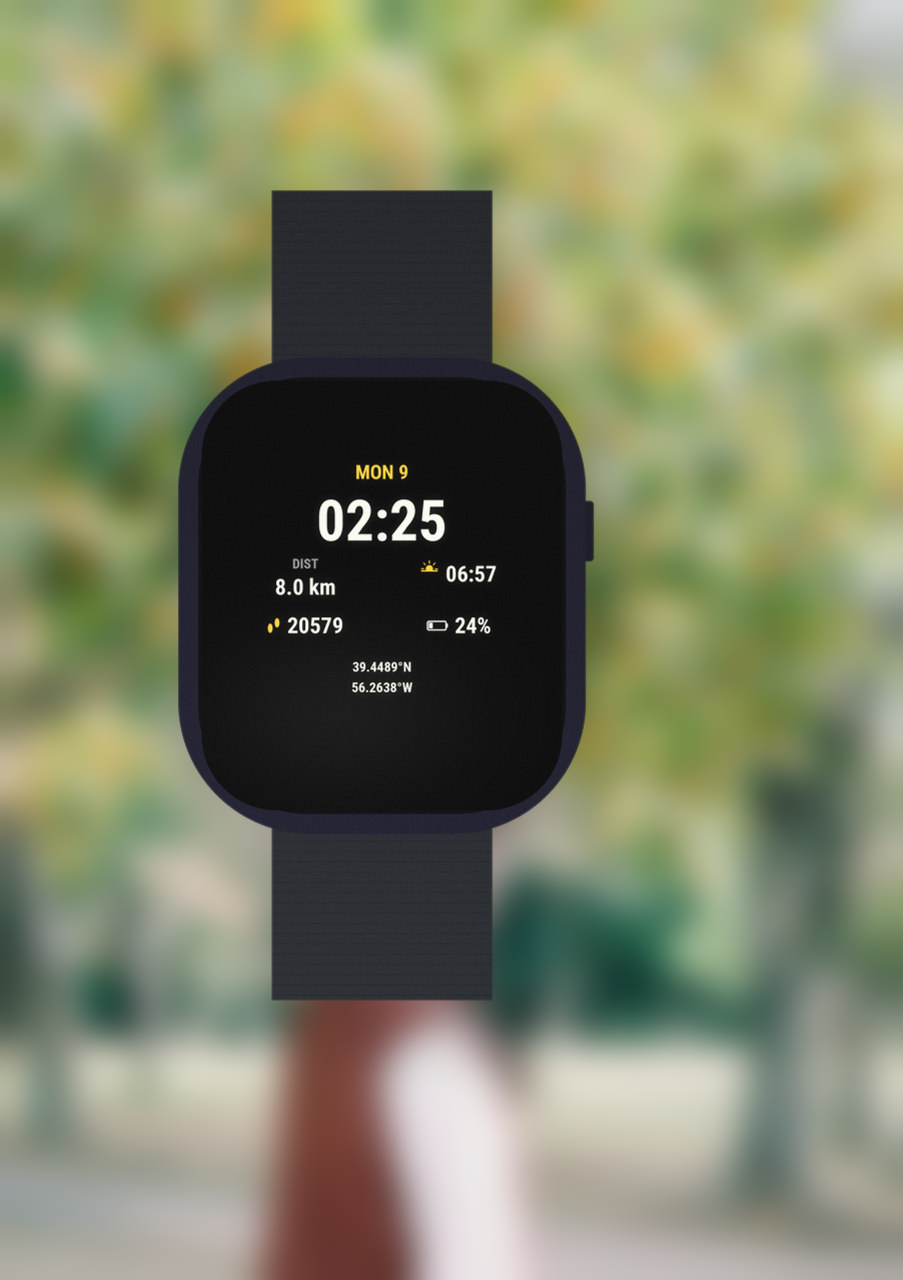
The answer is 2:25
